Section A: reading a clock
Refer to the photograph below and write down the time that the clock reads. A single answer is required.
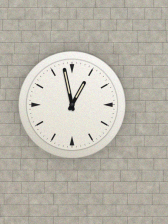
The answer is 12:58
